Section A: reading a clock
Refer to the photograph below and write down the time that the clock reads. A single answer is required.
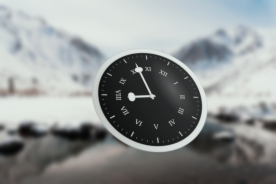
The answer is 7:52
